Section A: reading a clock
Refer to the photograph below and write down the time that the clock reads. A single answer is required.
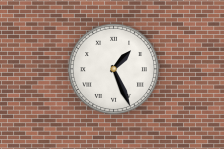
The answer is 1:26
